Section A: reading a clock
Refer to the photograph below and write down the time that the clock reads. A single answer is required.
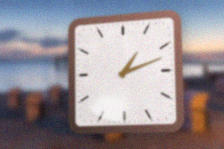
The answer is 1:12
